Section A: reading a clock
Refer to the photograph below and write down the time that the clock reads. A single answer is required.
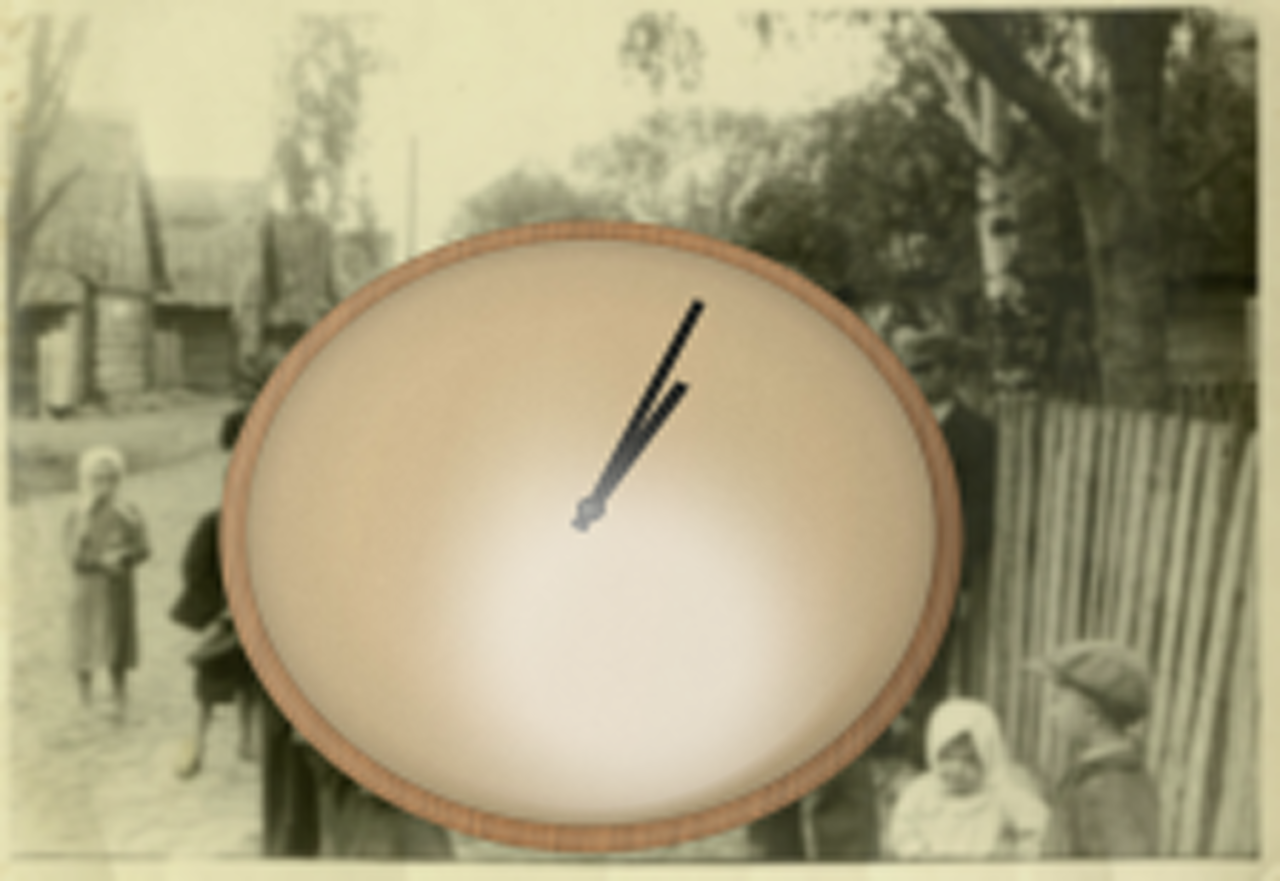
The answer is 1:04
